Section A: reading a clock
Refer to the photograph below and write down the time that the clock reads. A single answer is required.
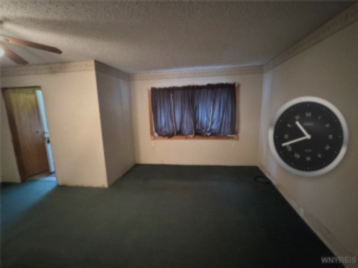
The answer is 10:42
